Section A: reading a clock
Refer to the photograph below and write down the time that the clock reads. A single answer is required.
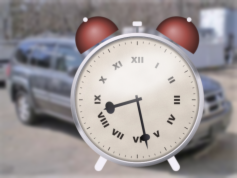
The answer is 8:28
